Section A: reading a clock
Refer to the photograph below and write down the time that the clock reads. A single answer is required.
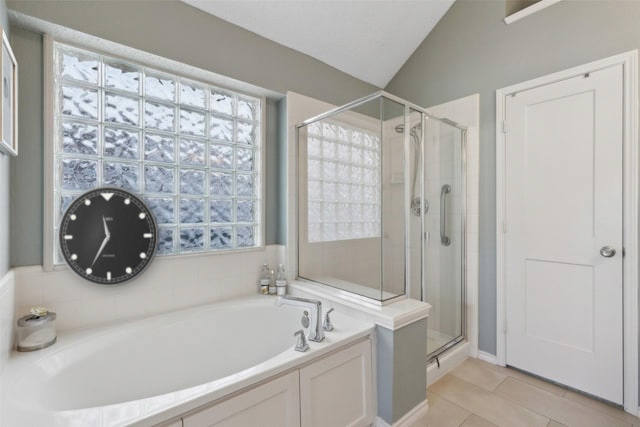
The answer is 11:35
